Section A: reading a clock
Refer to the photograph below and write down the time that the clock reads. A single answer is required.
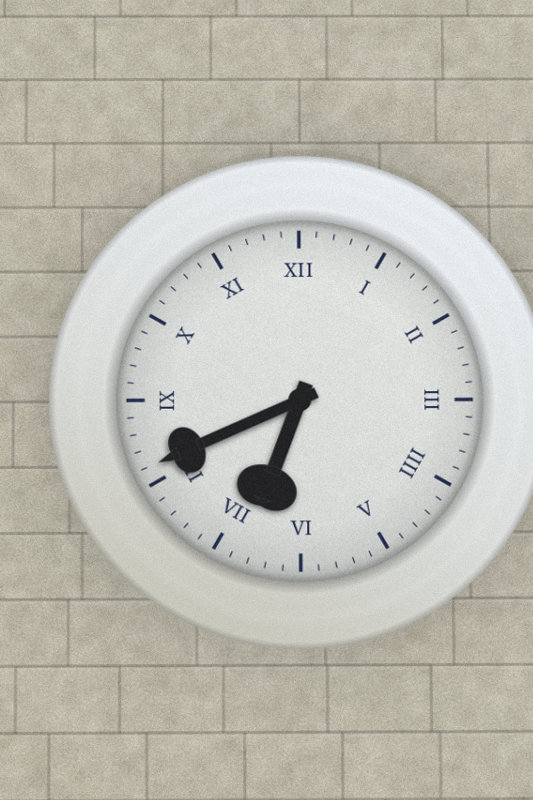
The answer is 6:41
